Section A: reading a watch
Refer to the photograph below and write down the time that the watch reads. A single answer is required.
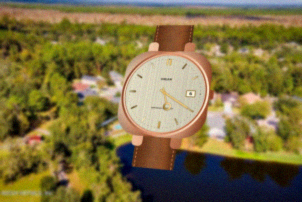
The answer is 5:20
